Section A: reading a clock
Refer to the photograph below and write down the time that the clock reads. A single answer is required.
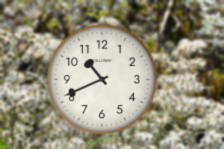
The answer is 10:41
